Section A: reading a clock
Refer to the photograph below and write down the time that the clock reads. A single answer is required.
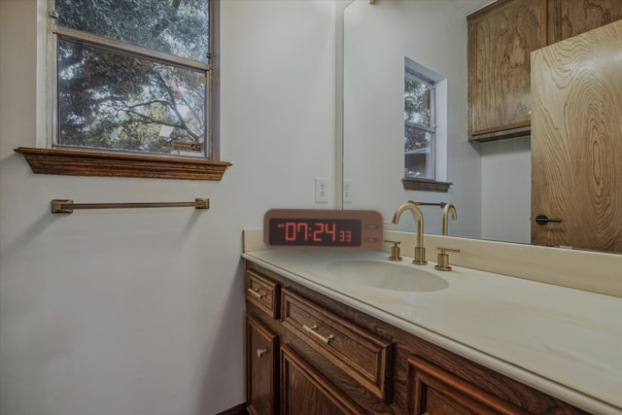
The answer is 7:24:33
